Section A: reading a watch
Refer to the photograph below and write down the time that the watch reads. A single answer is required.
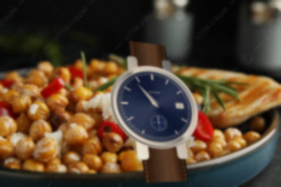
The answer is 10:54
